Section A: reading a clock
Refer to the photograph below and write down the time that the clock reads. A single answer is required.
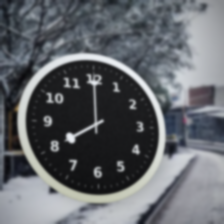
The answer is 8:00
